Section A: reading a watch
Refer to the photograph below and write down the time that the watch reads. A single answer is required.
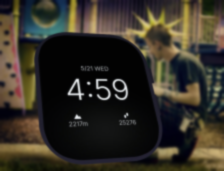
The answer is 4:59
